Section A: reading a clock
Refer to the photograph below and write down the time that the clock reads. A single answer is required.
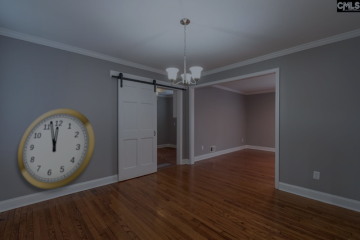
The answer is 11:57
